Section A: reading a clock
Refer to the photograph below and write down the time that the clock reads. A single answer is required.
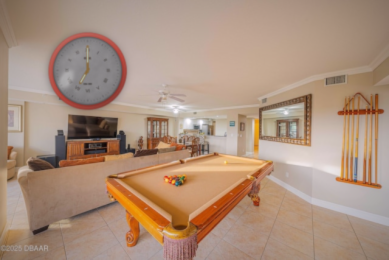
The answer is 7:00
